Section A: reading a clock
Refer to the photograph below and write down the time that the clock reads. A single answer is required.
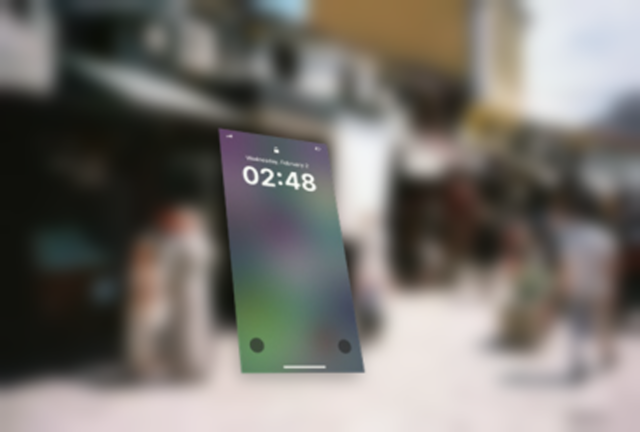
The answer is 2:48
